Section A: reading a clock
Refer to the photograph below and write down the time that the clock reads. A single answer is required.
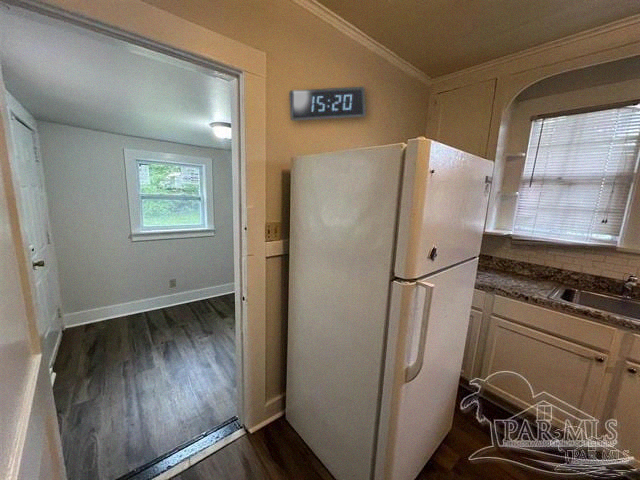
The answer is 15:20
